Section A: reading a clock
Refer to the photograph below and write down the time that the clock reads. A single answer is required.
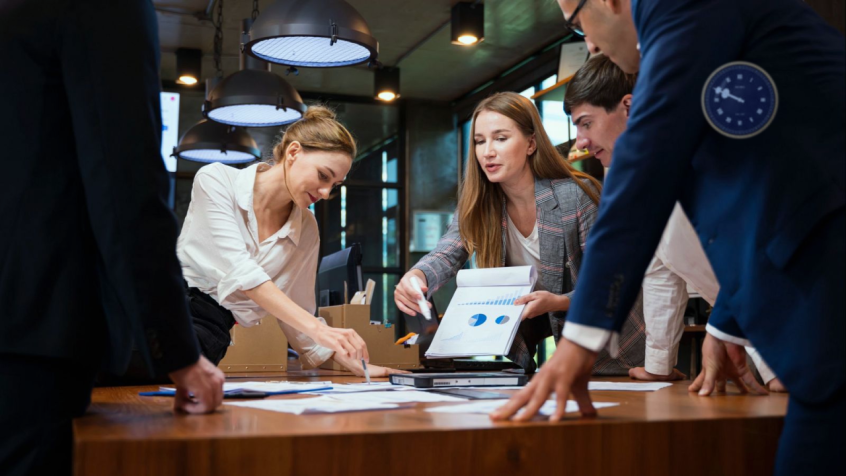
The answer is 9:49
